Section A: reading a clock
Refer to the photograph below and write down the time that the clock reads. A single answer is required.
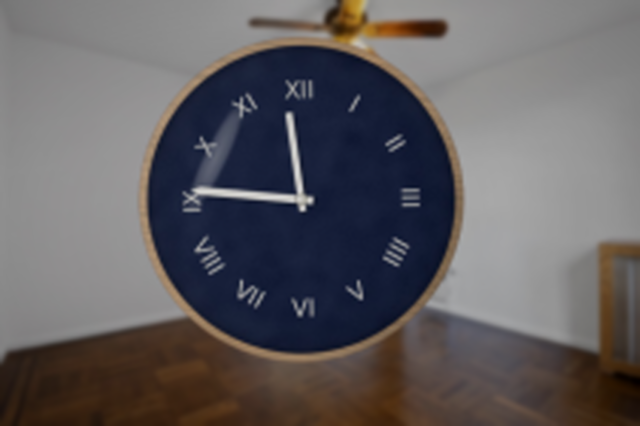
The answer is 11:46
